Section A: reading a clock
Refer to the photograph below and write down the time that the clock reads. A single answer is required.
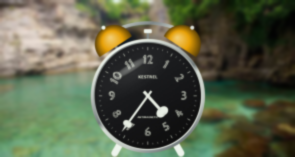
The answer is 4:36
